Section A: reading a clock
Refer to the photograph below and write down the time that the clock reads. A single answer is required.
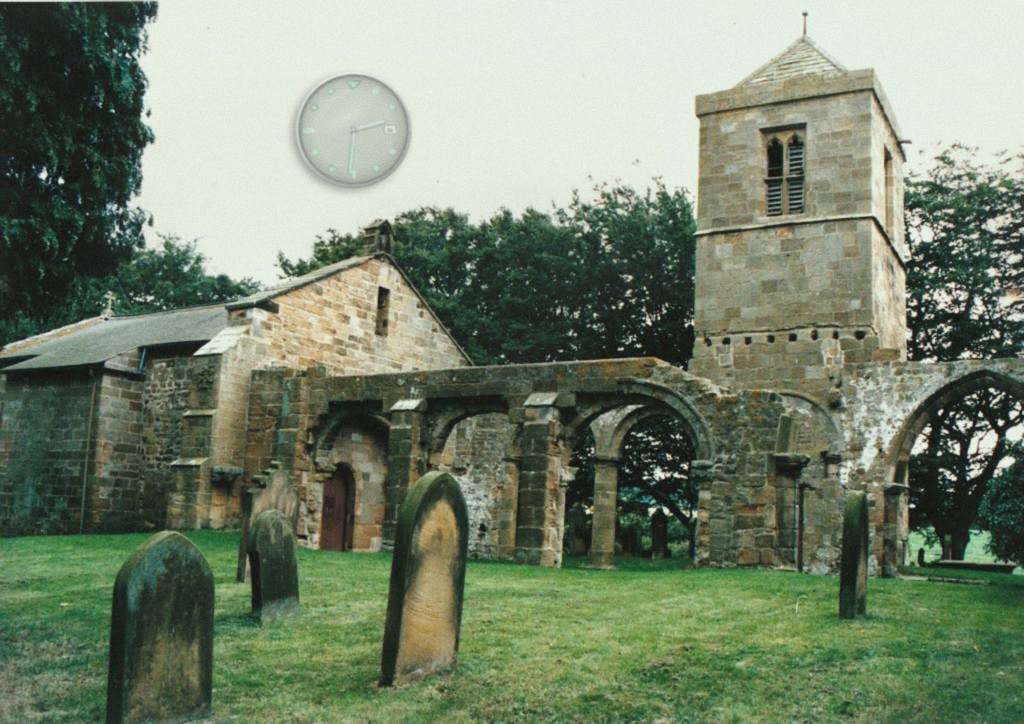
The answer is 2:31
